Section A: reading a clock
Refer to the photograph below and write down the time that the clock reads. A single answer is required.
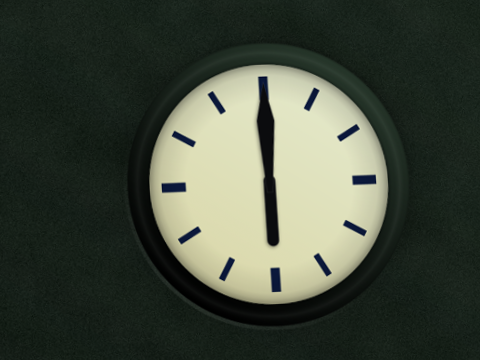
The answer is 6:00
